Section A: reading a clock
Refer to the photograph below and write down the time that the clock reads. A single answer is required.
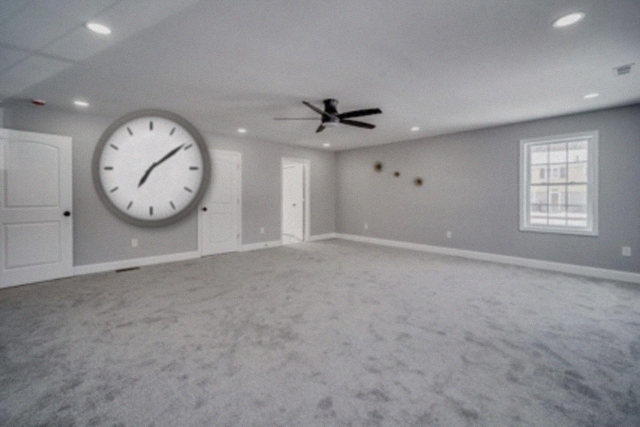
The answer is 7:09
